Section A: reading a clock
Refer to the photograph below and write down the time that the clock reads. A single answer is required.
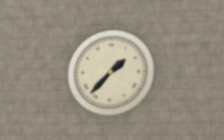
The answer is 1:37
